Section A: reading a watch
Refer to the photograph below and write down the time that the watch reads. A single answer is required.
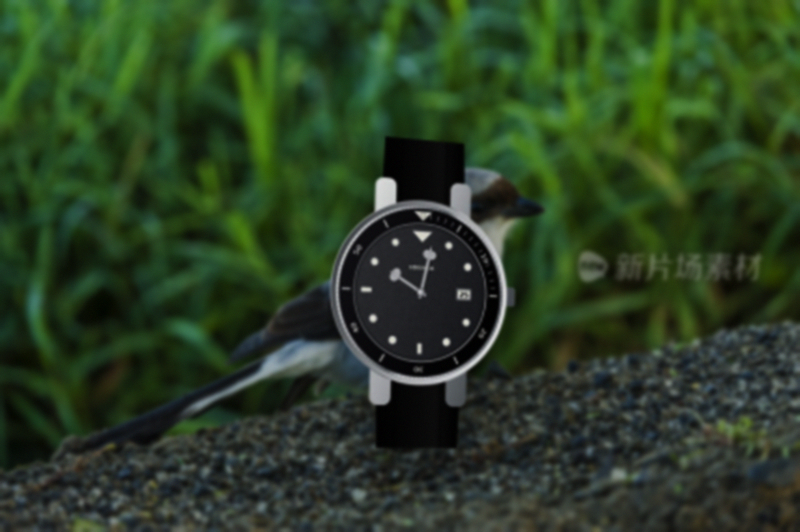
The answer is 10:02
